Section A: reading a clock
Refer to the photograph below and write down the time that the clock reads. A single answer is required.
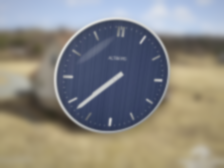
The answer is 7:38
